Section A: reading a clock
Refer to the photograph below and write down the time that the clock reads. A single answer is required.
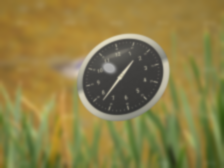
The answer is 1:38
